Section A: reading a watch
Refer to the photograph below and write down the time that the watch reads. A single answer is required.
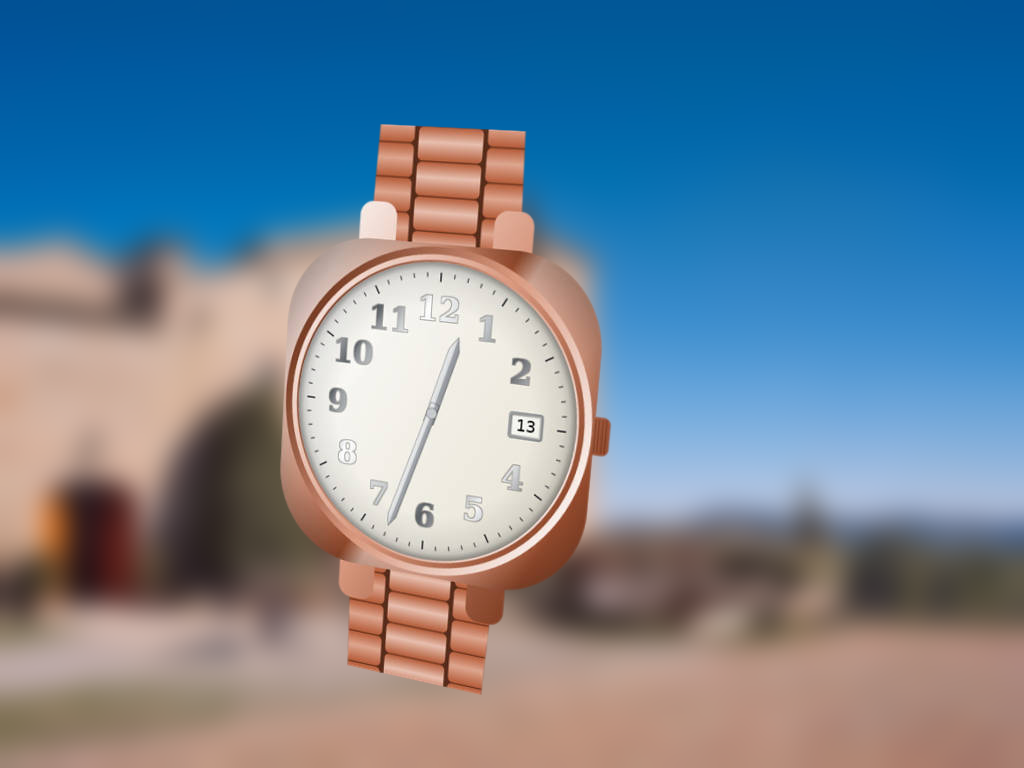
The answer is 12:33
